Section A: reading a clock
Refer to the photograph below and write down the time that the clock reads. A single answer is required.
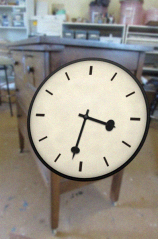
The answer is 3:32
